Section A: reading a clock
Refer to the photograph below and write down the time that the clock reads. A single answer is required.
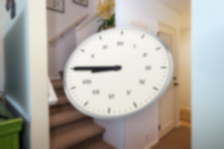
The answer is 8:45
